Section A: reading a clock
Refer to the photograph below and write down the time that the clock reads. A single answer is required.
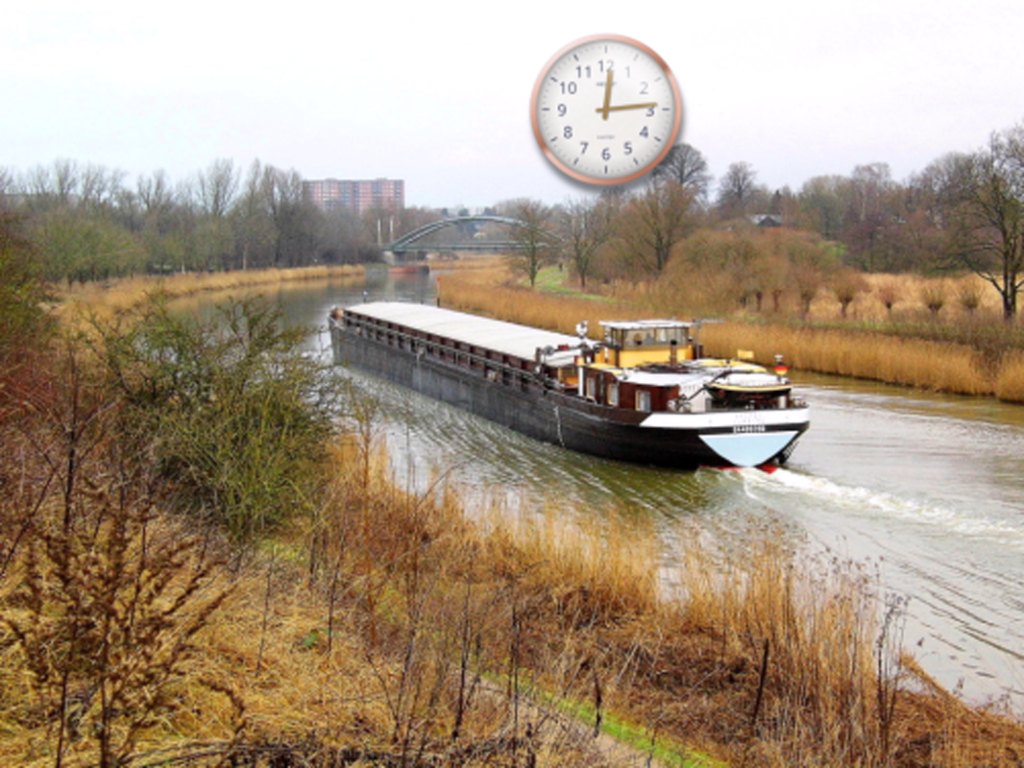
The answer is 12:14
